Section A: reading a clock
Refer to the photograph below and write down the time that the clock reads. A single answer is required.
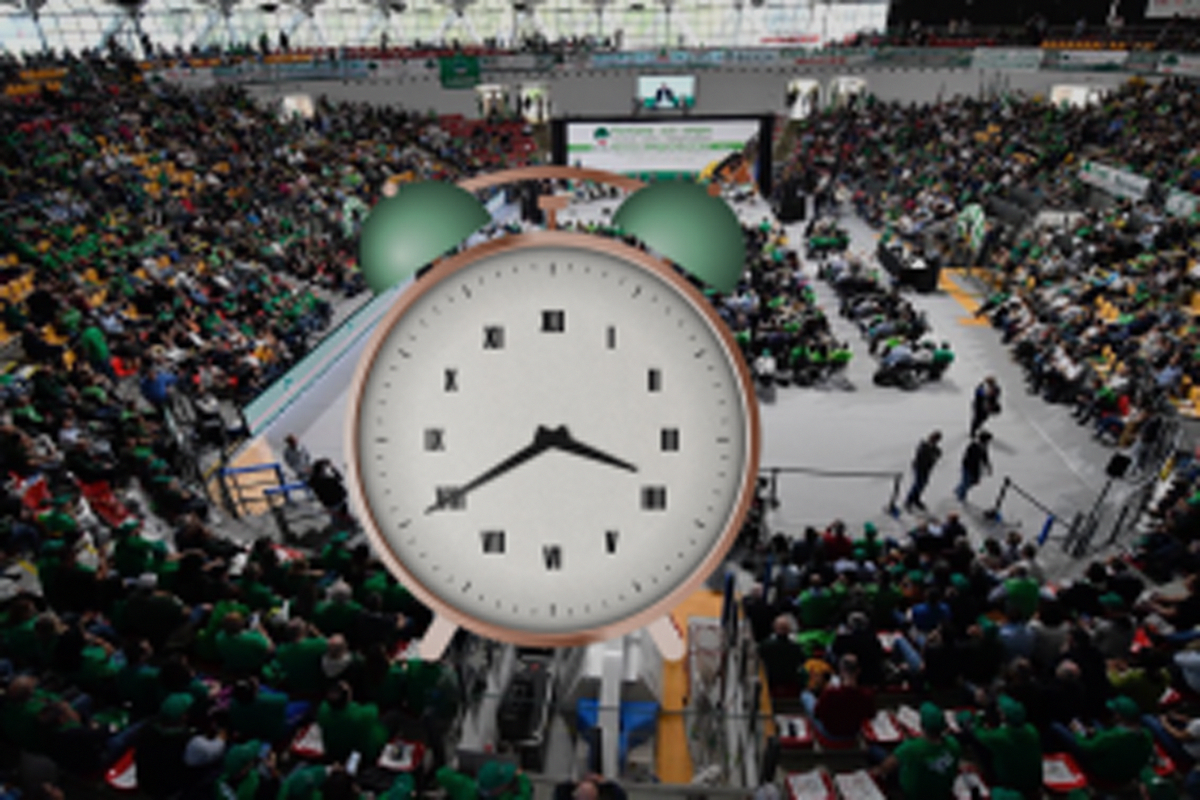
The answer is 3:40
